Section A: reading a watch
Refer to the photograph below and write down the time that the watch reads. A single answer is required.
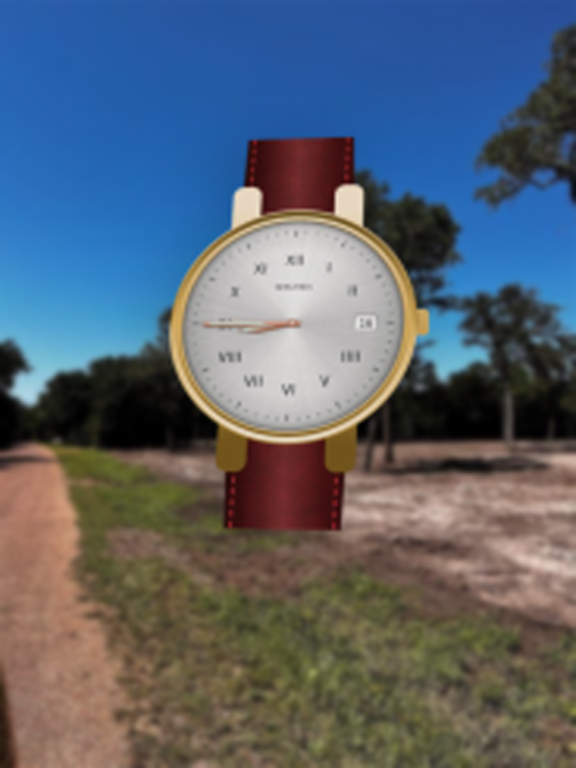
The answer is 8:45
